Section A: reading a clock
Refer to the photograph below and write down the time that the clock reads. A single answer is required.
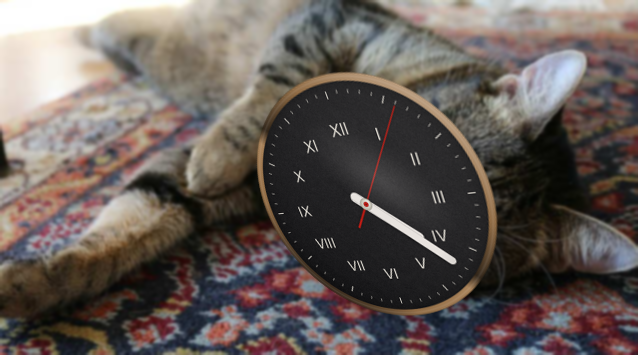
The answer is 4:22:06
